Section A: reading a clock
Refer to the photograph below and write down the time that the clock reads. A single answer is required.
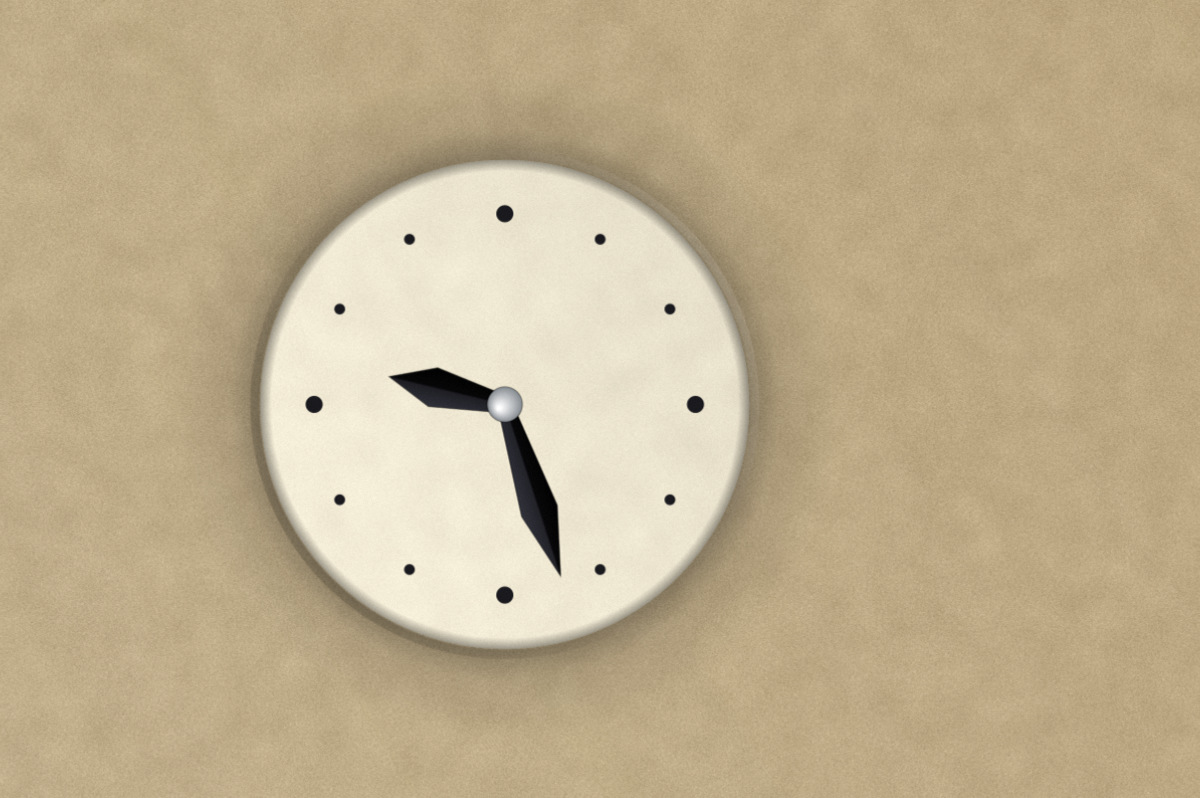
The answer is 9:27
